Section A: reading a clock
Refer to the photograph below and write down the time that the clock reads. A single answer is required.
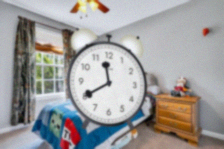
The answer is 11:40
